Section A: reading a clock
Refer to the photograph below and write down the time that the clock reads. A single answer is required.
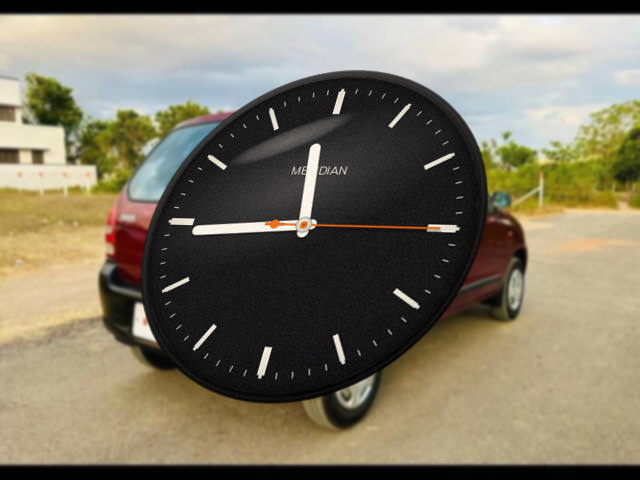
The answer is 11:44:15
